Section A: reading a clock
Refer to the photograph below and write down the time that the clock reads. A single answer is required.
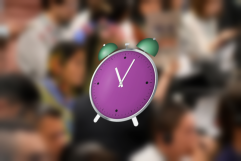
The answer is 11:04
